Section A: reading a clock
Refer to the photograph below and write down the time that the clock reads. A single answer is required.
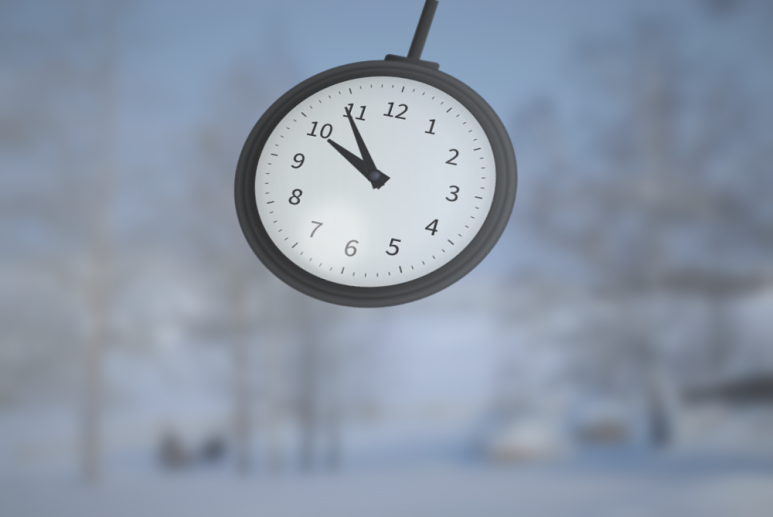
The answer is 9:54
